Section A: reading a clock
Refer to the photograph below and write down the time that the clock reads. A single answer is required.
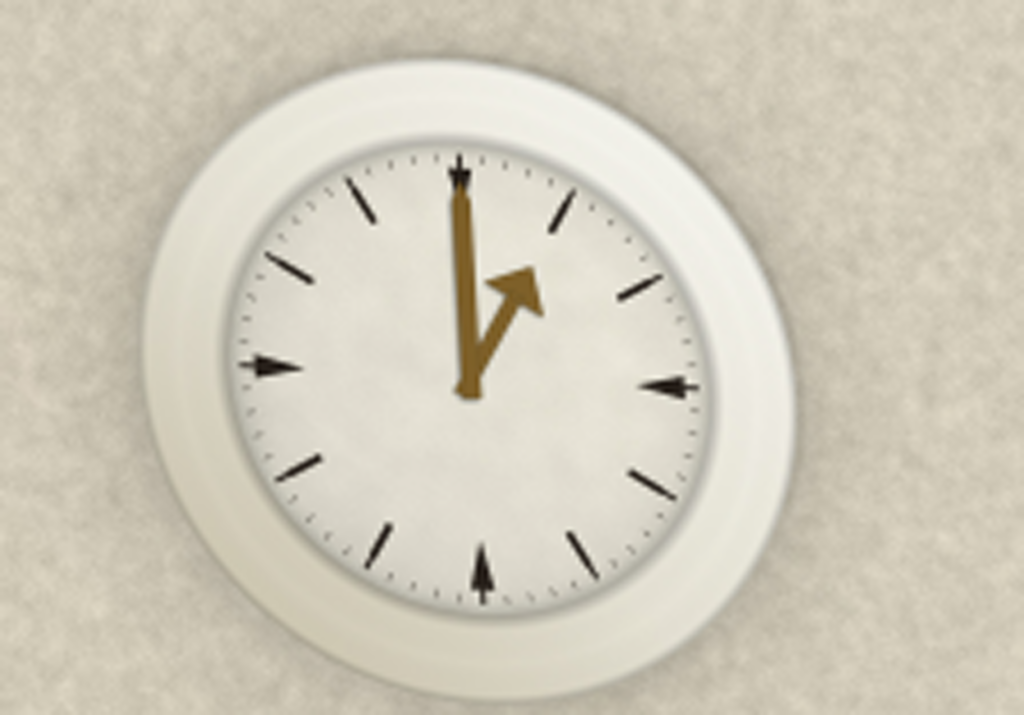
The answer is 1:00
